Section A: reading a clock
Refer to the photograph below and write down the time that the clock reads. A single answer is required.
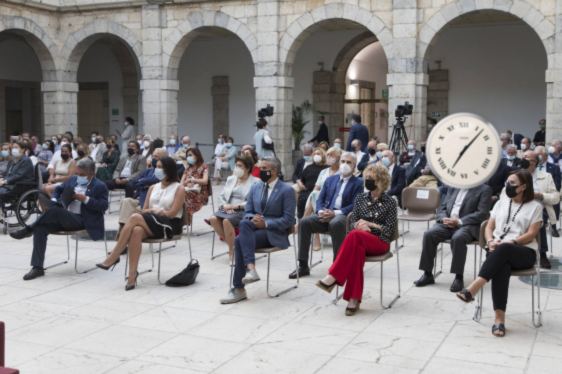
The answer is 7:07
